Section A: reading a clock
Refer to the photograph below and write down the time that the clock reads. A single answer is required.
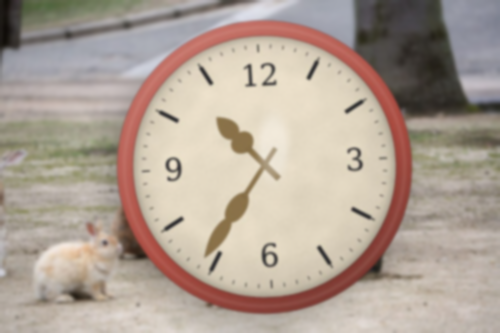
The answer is 10:36
